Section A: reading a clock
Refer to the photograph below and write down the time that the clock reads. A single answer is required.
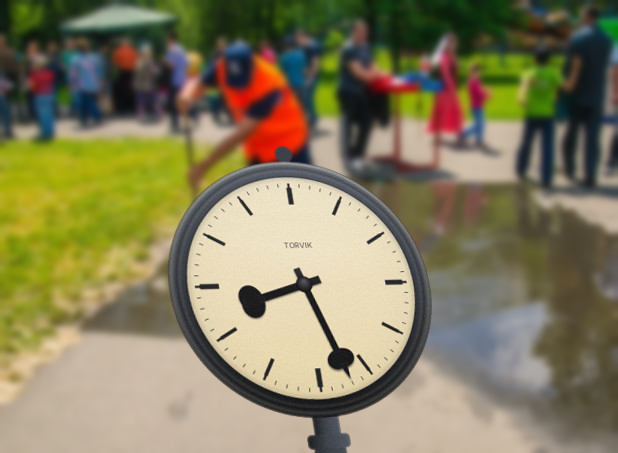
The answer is 8:27
